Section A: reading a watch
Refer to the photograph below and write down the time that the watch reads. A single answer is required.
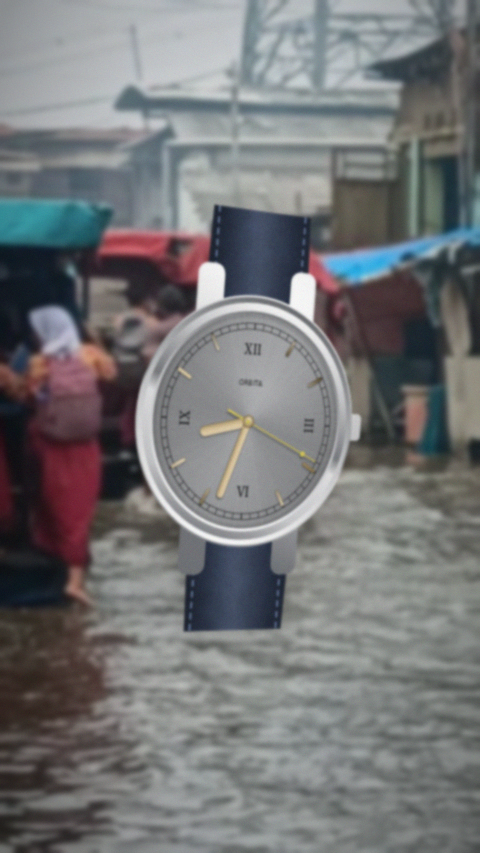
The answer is 8:33:19
